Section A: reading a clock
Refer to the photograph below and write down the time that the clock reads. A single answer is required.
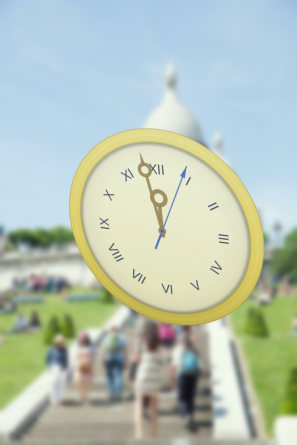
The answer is 11:58:04
